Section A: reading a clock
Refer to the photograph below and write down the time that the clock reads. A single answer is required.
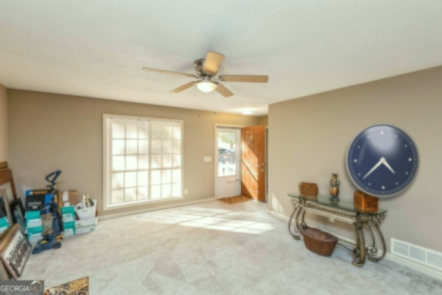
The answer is 4:38
